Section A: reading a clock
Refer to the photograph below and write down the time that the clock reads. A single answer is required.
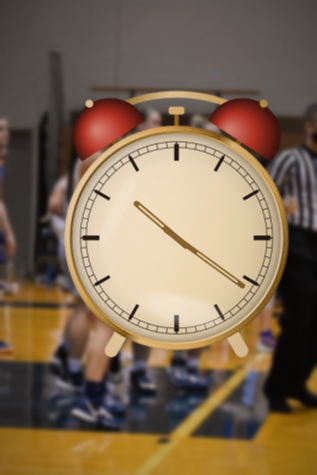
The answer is 10:21
